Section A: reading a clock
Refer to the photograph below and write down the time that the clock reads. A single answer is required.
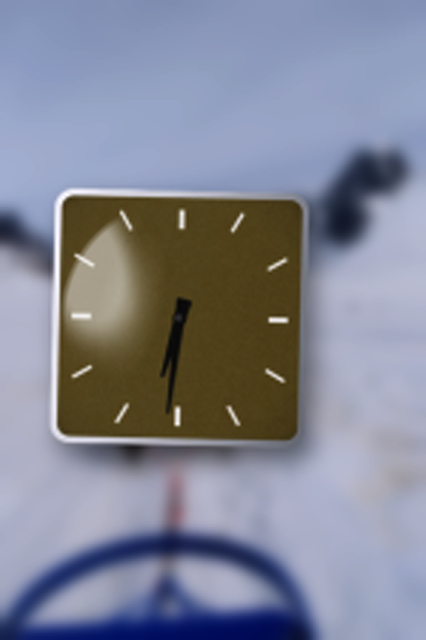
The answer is 6:31
